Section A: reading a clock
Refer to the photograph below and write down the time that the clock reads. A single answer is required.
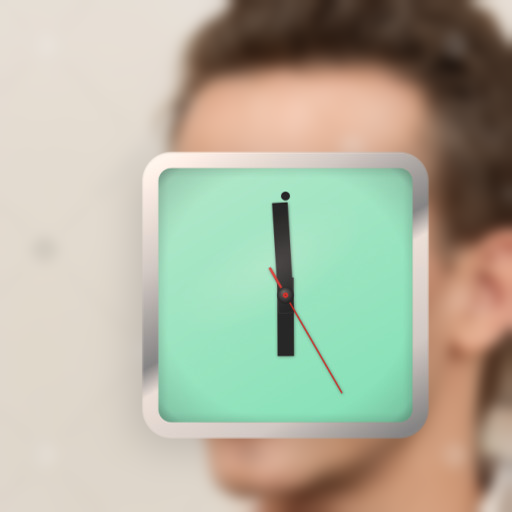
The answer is 5:59:25
